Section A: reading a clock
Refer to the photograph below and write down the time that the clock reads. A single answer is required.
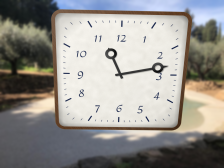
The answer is 11:13
